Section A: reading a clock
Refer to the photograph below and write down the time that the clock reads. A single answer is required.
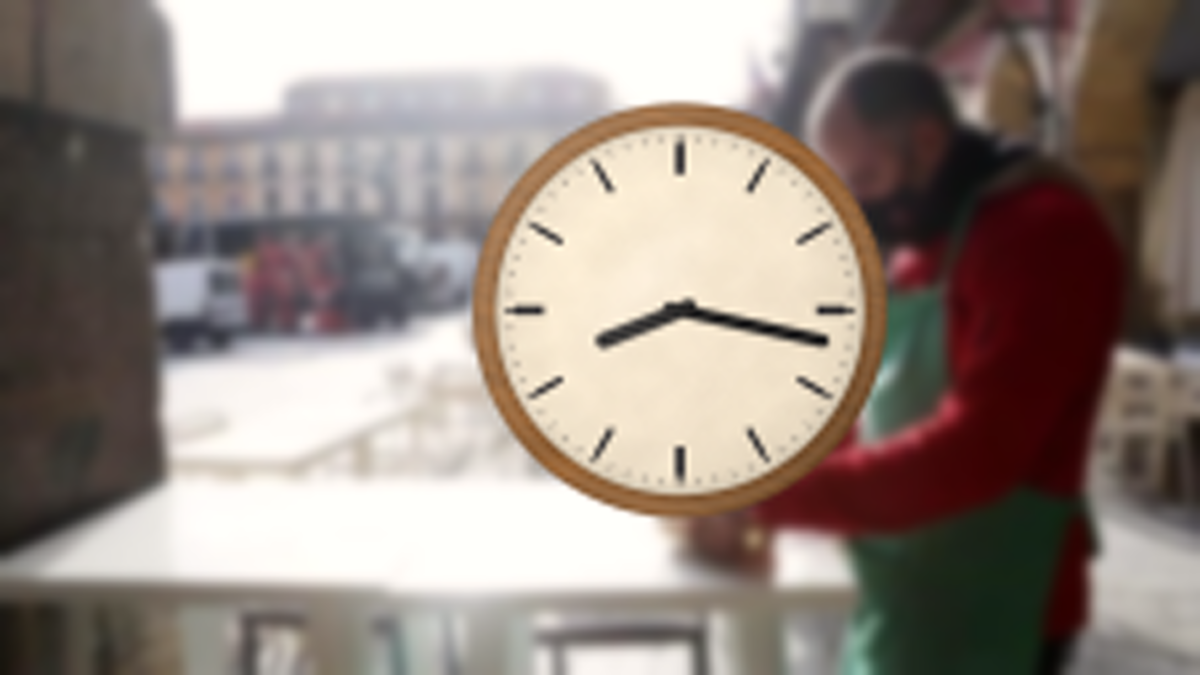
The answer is 8:17
